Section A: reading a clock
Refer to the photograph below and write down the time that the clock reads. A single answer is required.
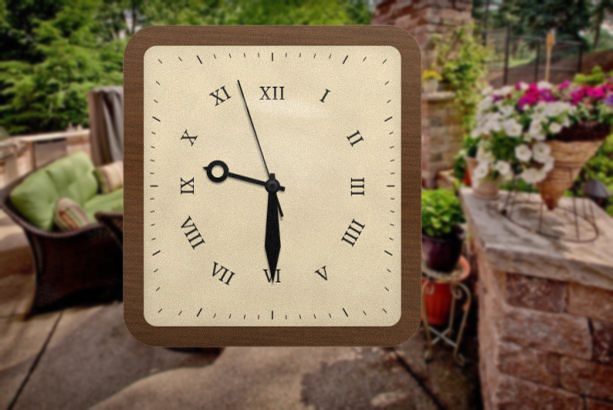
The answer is 9:29:57
